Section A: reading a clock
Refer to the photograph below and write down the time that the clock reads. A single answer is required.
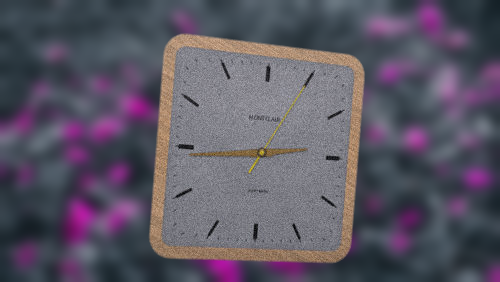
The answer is 2:44:05
